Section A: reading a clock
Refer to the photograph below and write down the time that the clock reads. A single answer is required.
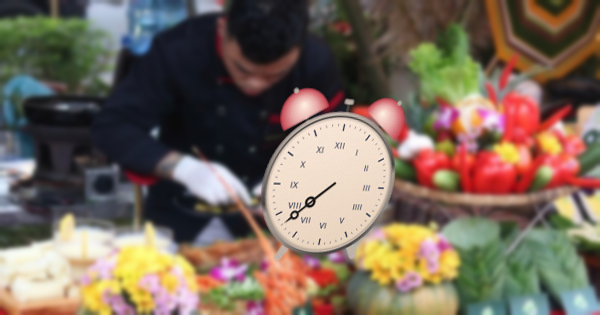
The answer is 7:38
